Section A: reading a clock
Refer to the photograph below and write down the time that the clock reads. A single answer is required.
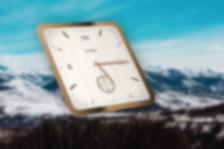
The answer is 5:15
